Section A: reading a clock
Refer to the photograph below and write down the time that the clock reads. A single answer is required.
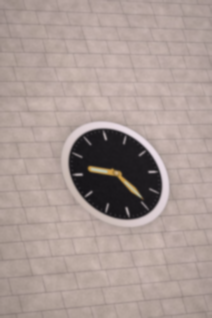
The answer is 9:24
